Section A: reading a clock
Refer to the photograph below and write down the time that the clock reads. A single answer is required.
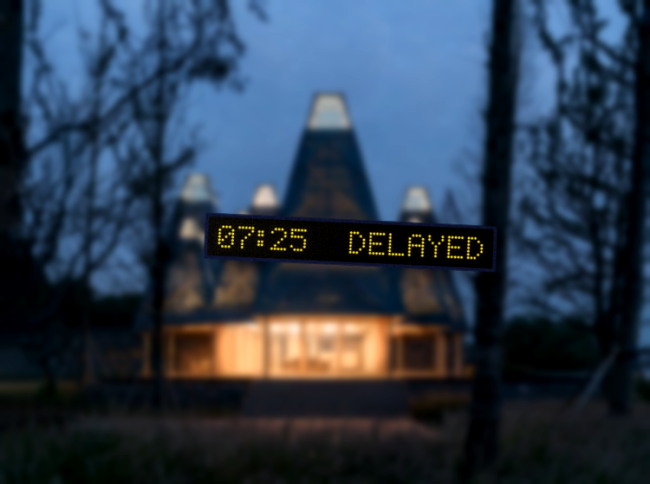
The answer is 7:25
